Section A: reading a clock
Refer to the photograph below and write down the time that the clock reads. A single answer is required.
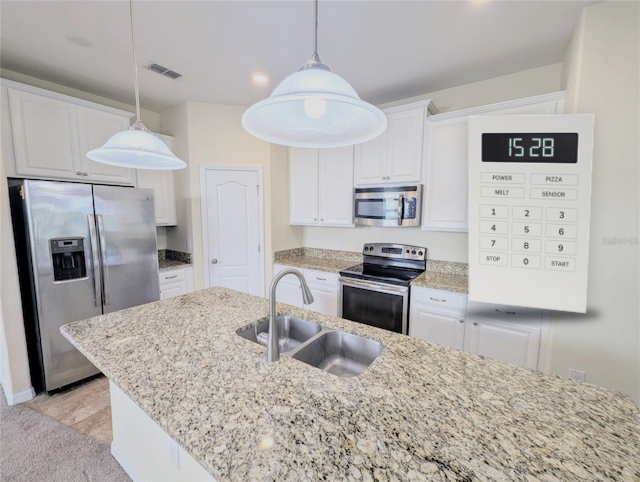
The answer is 15:28
